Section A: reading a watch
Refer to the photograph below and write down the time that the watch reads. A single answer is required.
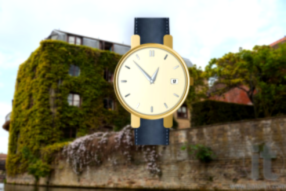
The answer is 12:53
